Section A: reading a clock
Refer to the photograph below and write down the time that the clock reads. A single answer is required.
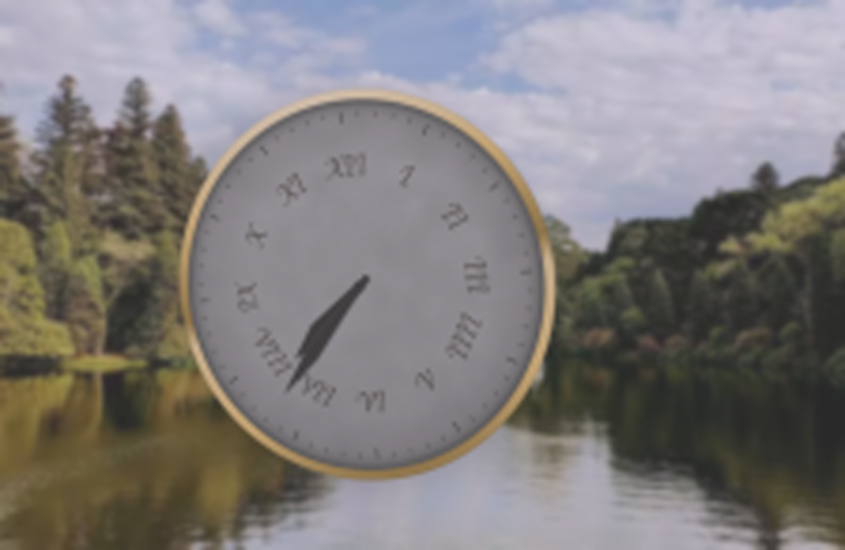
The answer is 7:37
